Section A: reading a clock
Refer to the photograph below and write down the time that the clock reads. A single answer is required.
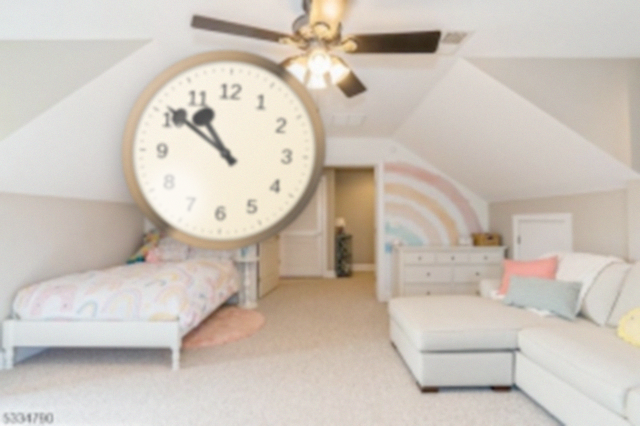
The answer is 10:51
